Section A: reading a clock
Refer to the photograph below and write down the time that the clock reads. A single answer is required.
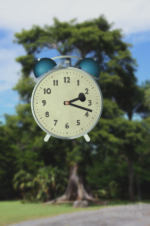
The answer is 2:18
